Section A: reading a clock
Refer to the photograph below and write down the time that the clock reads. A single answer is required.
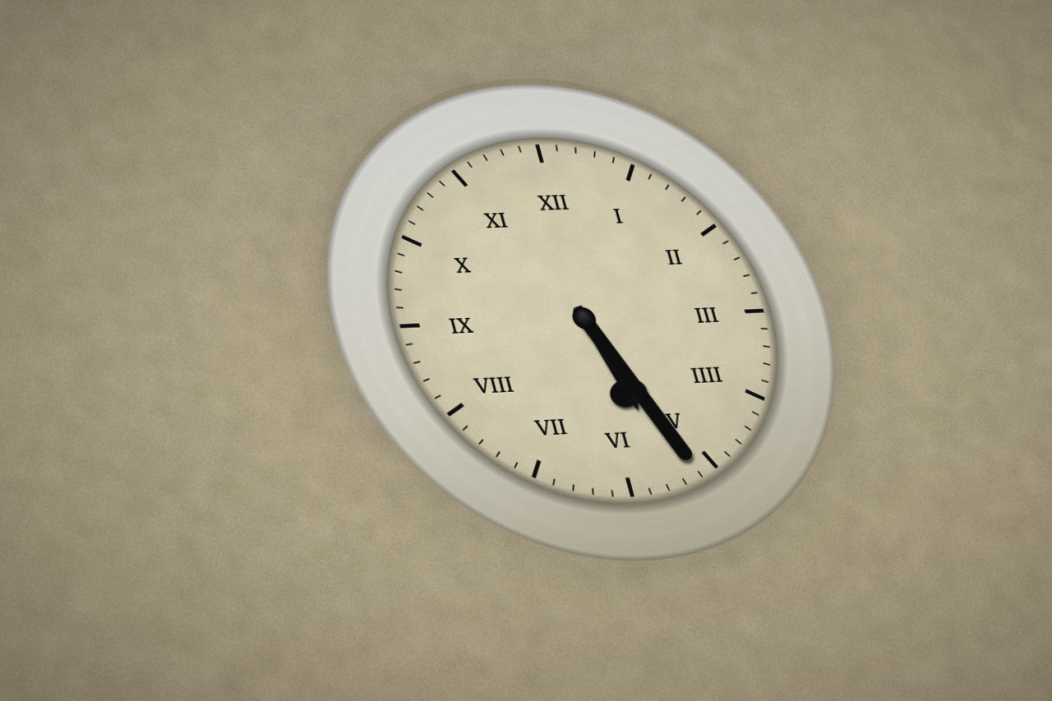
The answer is 5:26
